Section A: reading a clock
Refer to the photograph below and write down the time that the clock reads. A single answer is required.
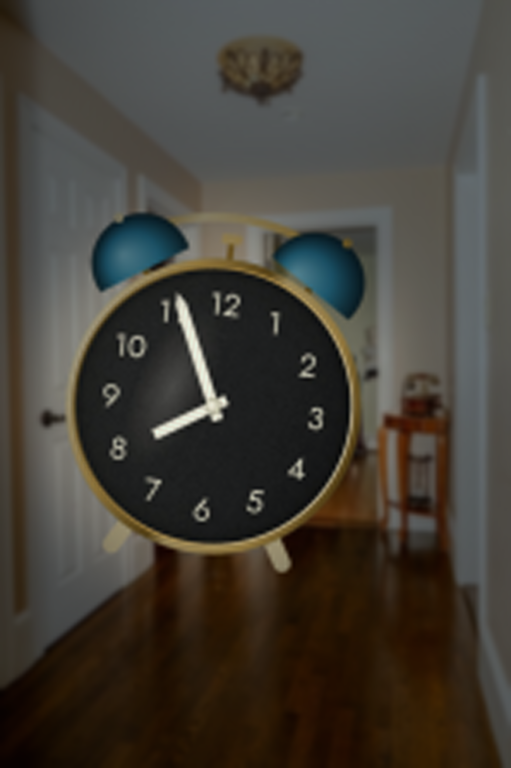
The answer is 7:56
